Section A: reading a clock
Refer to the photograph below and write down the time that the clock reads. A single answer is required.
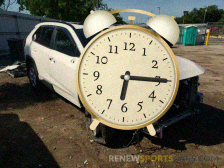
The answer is 6:15
